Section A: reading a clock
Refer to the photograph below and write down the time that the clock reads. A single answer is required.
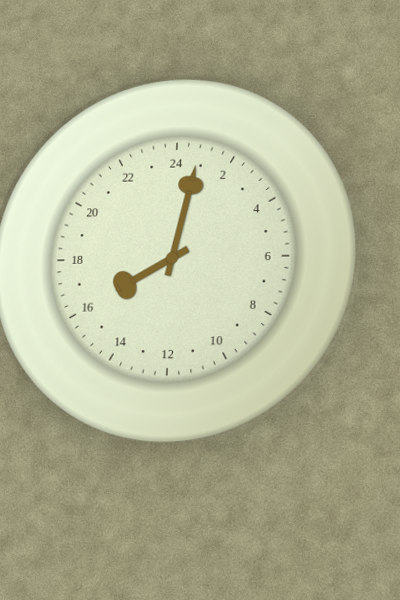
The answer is 16:02
